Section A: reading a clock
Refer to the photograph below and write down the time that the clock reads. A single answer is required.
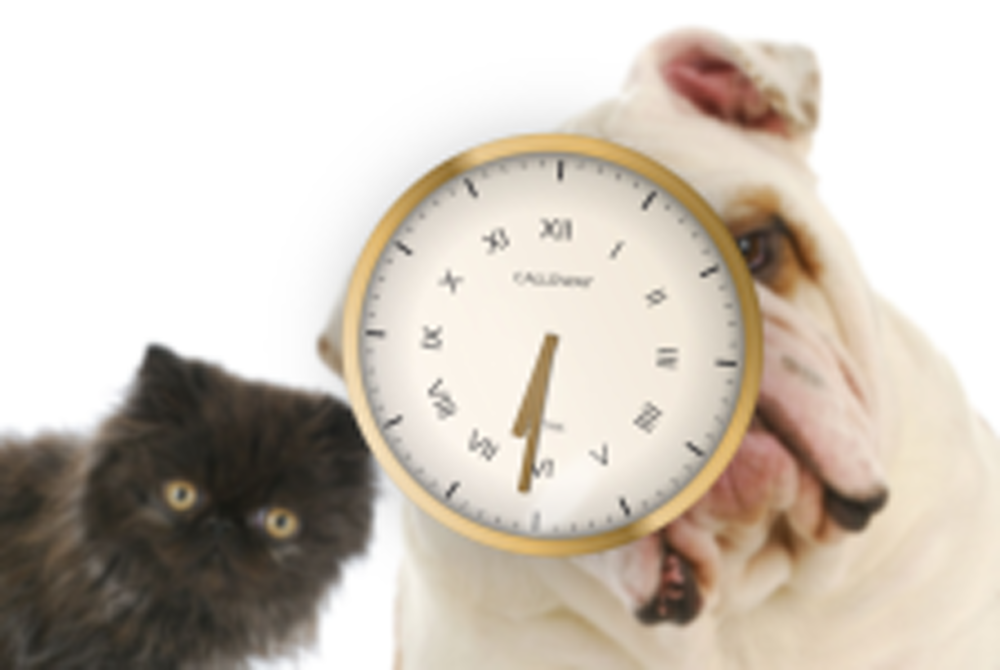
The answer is 6:31
